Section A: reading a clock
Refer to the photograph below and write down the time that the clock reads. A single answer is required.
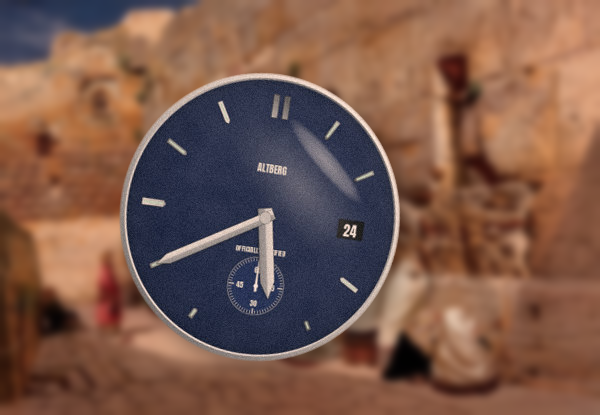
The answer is 5:40
